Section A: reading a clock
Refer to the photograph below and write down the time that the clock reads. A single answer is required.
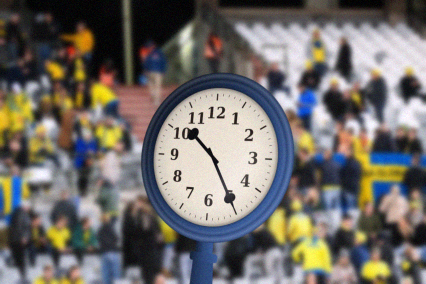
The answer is 10:25
